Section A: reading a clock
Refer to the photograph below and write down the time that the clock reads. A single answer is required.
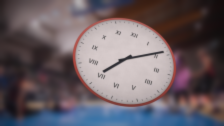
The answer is 7:09
